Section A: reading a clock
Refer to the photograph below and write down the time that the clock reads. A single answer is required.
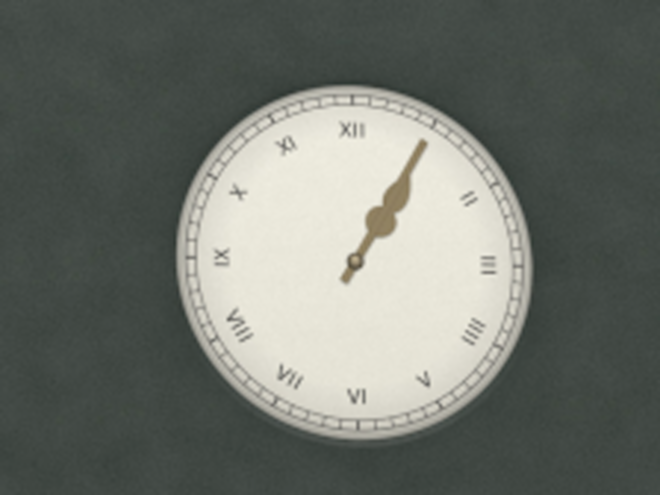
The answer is 1:05
